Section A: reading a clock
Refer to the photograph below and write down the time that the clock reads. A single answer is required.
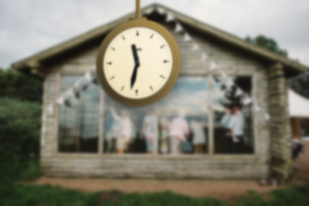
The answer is 11:32
